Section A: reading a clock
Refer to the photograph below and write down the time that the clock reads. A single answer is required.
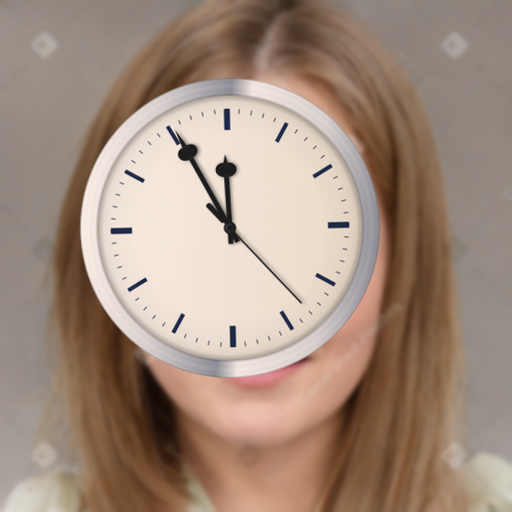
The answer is 11:55:23
